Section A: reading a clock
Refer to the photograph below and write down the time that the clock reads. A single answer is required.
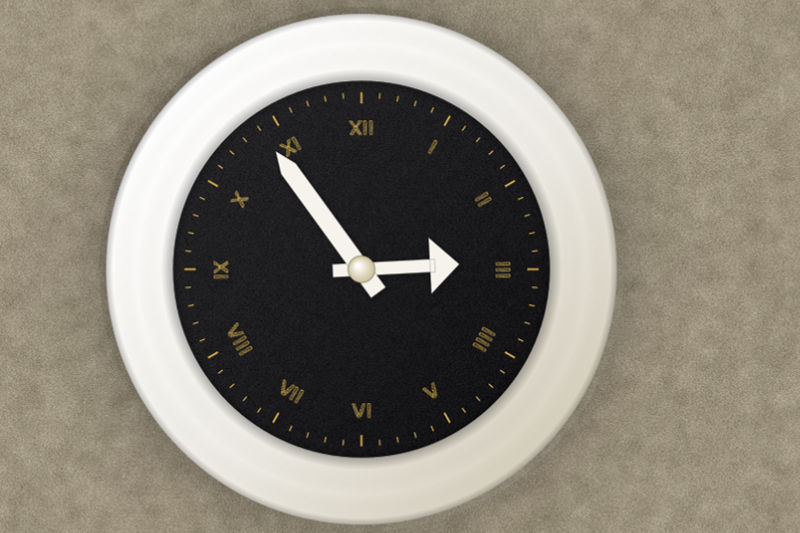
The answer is 2:54
